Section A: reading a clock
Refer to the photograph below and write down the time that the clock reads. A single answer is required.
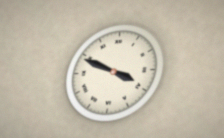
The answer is 3:49
